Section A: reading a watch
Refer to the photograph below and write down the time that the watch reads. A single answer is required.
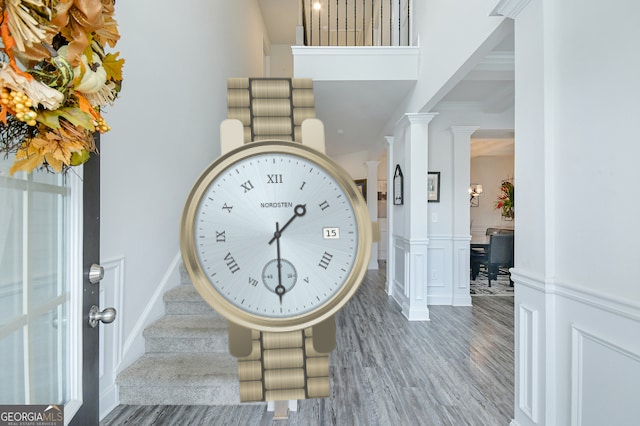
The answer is 1:30
